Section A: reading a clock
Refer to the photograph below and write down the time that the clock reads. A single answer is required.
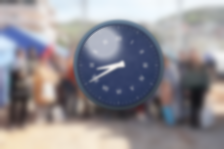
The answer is 8:40
